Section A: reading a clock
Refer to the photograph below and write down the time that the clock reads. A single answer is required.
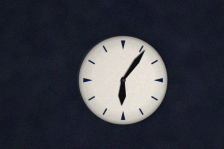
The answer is 6:06
